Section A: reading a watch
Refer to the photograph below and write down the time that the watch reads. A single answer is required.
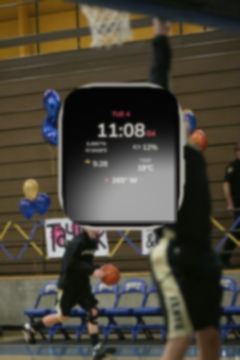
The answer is 11:08
